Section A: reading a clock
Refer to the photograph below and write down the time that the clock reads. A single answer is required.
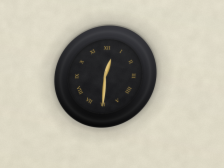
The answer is 12:30
